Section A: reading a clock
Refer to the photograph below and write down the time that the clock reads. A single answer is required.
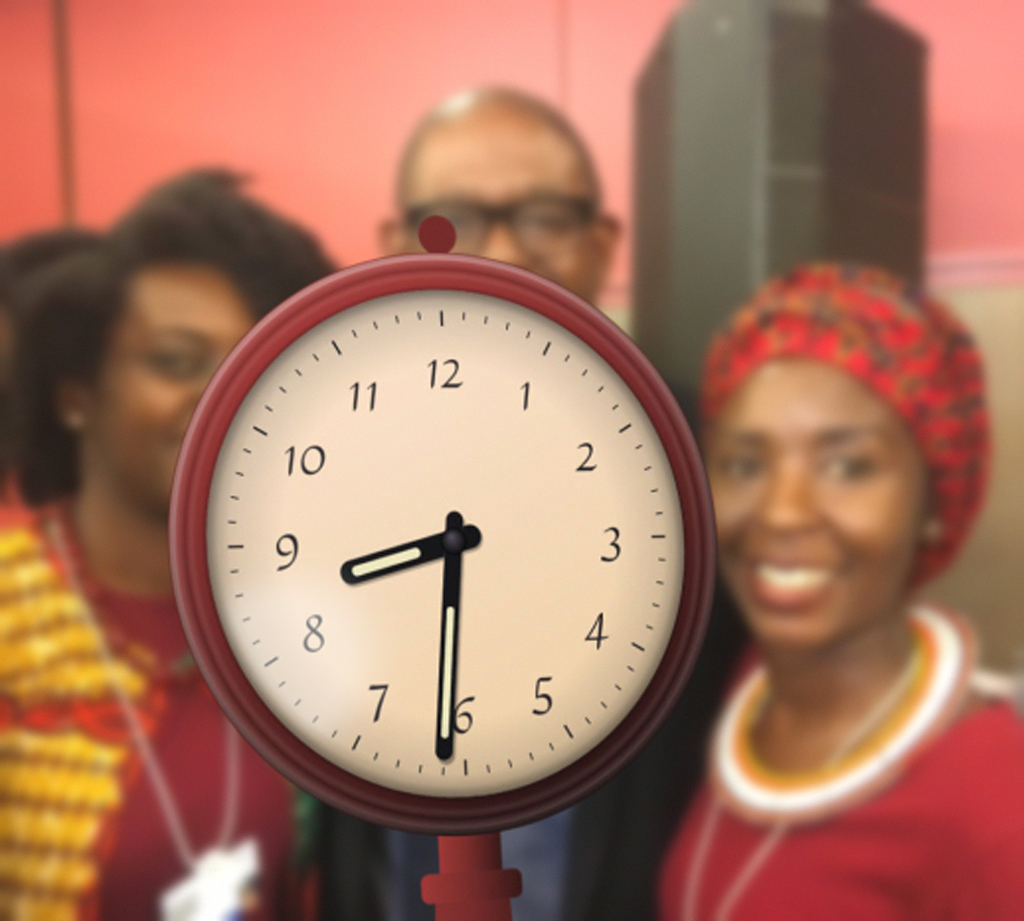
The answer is 8:31
